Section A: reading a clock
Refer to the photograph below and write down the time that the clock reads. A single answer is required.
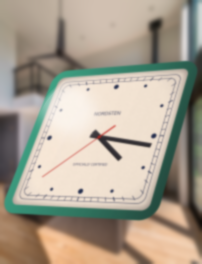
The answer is 4:16:38
